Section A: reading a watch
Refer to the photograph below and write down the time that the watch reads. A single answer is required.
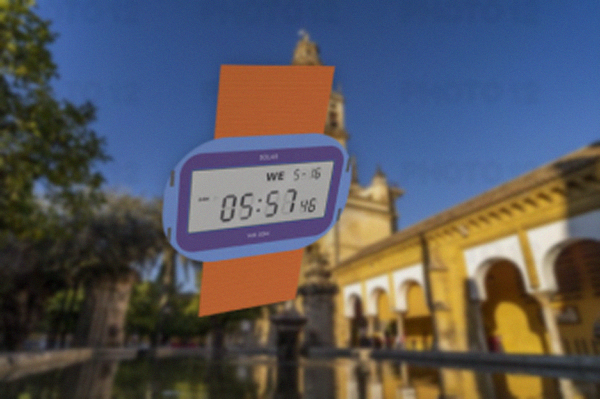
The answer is 5:57:46
